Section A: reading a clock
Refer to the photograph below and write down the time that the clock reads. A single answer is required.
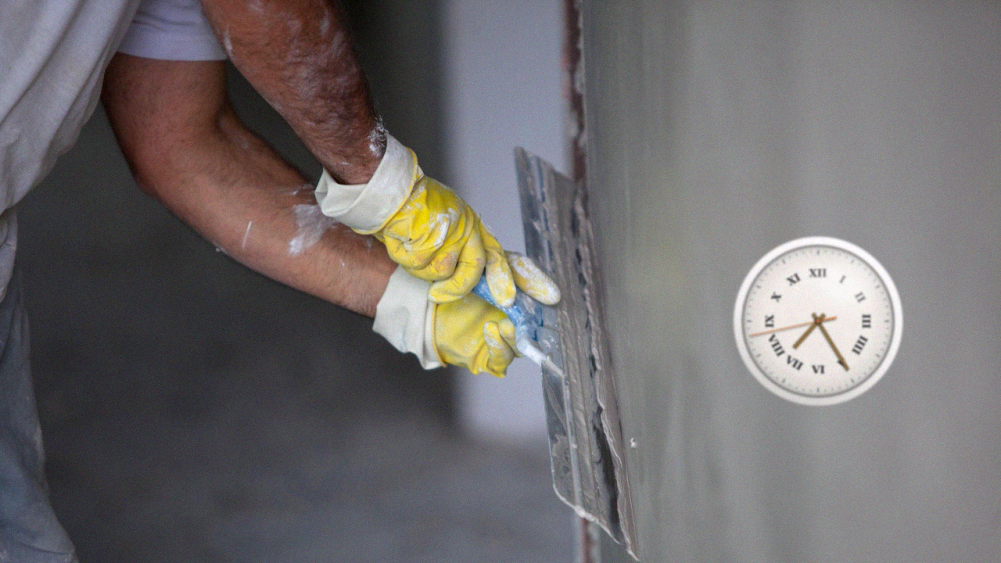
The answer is 7:24:43
